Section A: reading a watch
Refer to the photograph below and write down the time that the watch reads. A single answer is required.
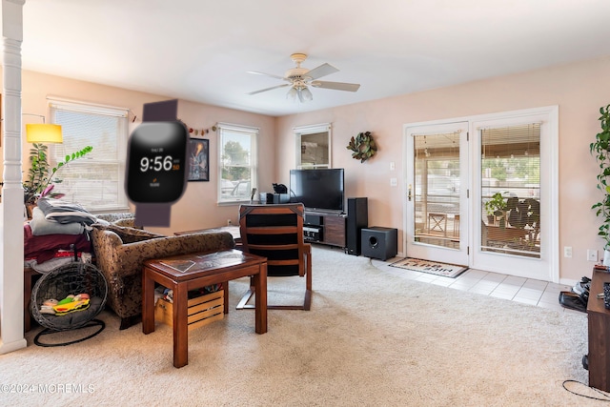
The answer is 9:56
